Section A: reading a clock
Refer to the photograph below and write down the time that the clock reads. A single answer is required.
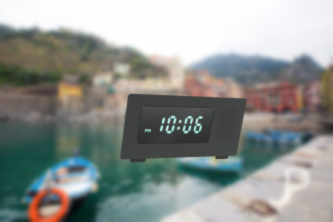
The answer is 10:06
